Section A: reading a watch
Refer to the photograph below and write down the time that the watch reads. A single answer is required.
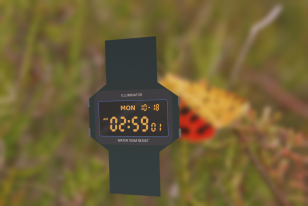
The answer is 2:59:01
